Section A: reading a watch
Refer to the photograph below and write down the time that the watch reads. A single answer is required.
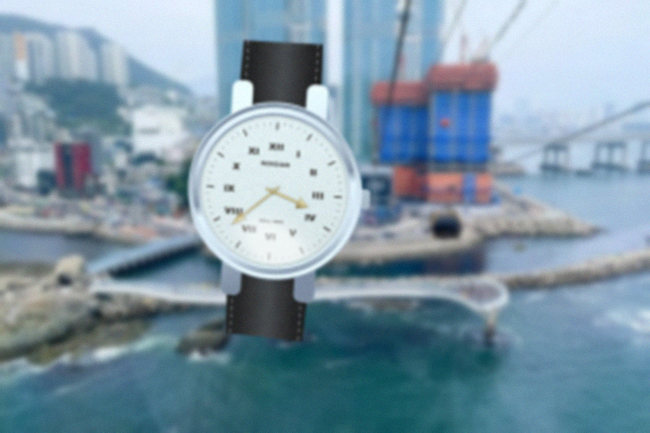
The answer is 3:38
